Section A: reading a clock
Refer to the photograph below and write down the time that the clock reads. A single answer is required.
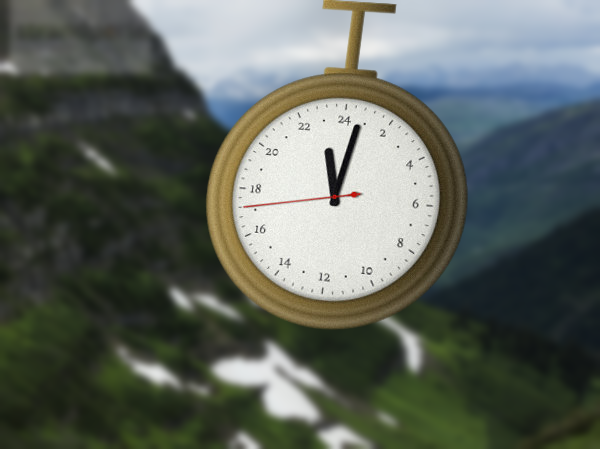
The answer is 23:01:43
